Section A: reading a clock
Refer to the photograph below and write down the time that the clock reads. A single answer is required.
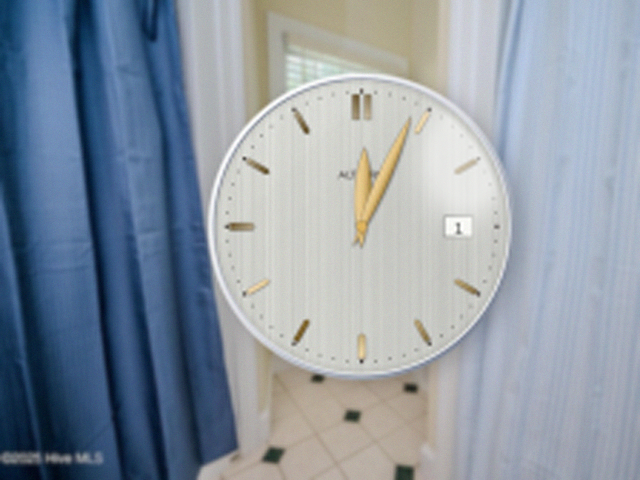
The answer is 12:04
